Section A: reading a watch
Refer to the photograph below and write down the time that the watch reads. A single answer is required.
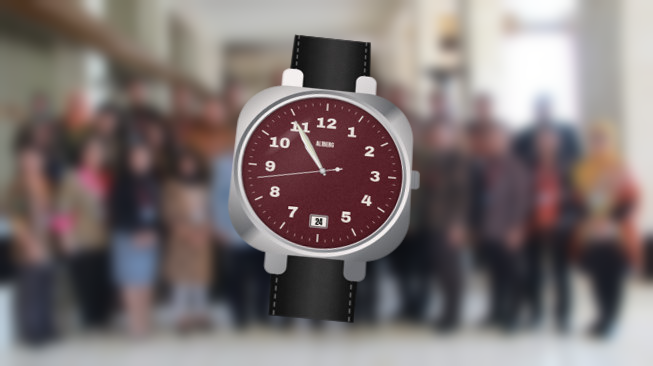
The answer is 10:54:43
